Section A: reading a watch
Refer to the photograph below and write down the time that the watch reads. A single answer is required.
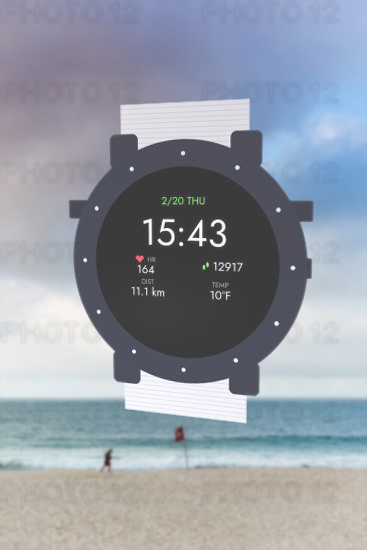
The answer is 15:43
